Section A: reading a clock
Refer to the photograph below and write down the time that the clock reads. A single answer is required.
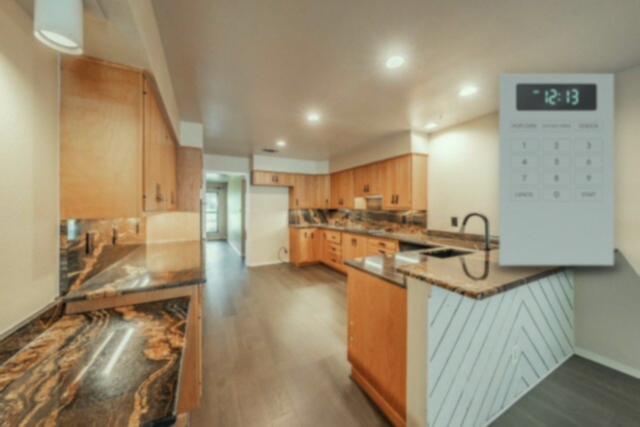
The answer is 12:13
